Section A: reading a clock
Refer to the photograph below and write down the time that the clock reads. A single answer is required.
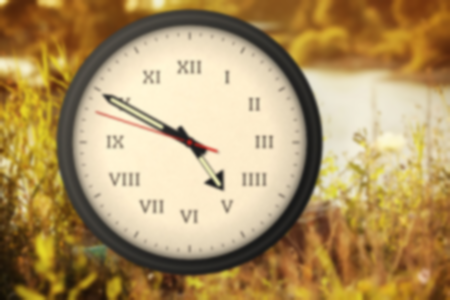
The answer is 4:49:48
